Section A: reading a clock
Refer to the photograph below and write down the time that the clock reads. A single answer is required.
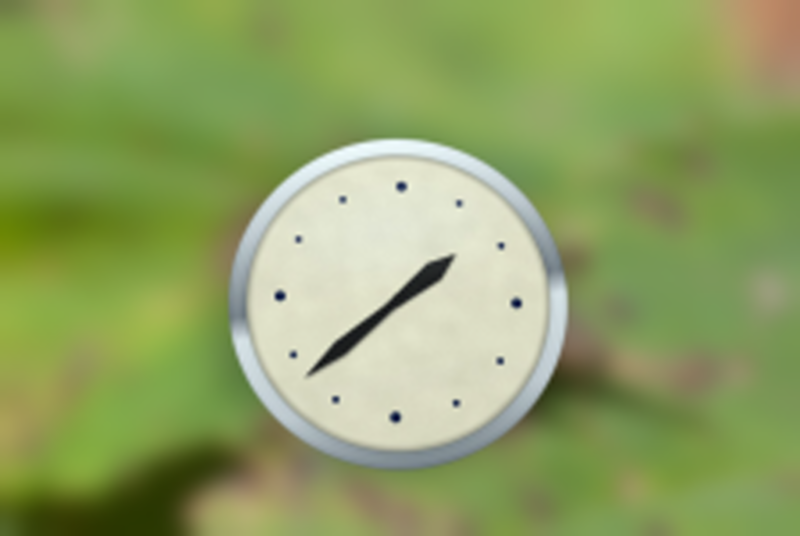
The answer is 1:38
